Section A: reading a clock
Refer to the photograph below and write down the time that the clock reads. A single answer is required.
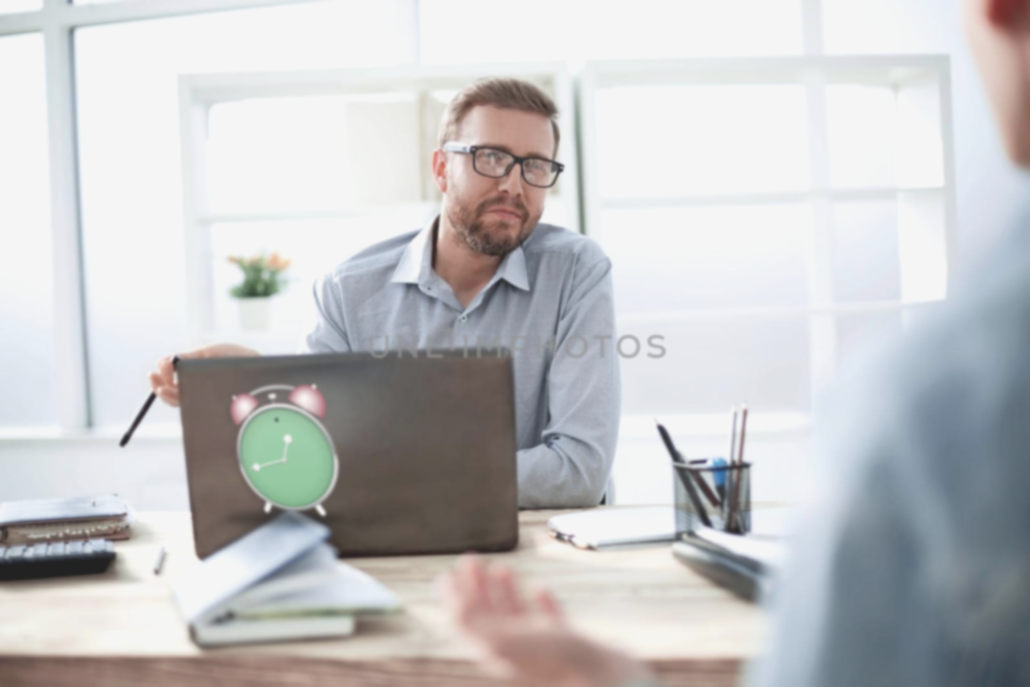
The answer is 12:43
